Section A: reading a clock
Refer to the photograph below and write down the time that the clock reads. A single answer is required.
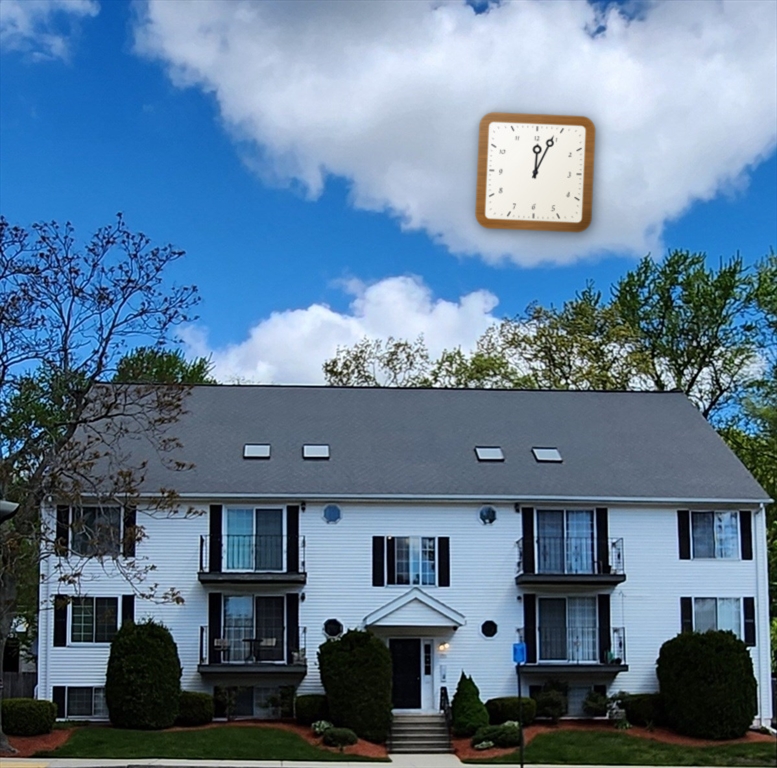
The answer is 12:04
